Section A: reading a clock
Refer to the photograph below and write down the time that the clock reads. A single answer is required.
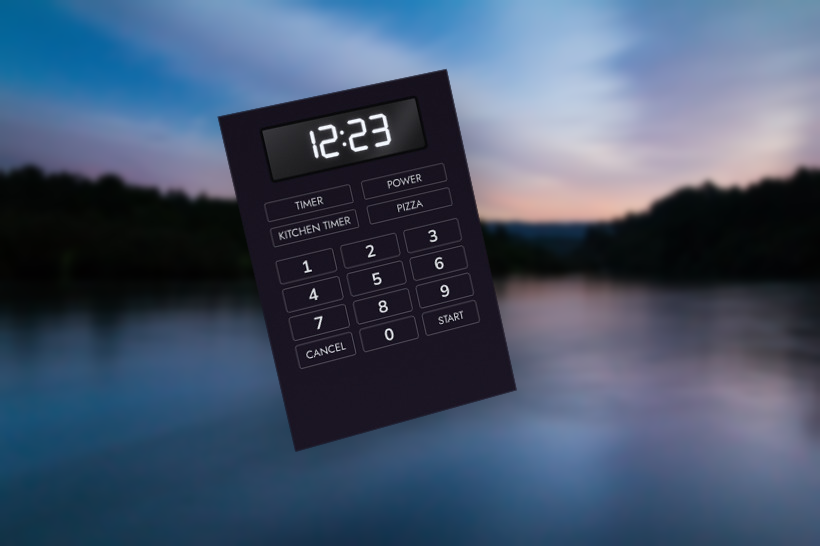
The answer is 12:23
